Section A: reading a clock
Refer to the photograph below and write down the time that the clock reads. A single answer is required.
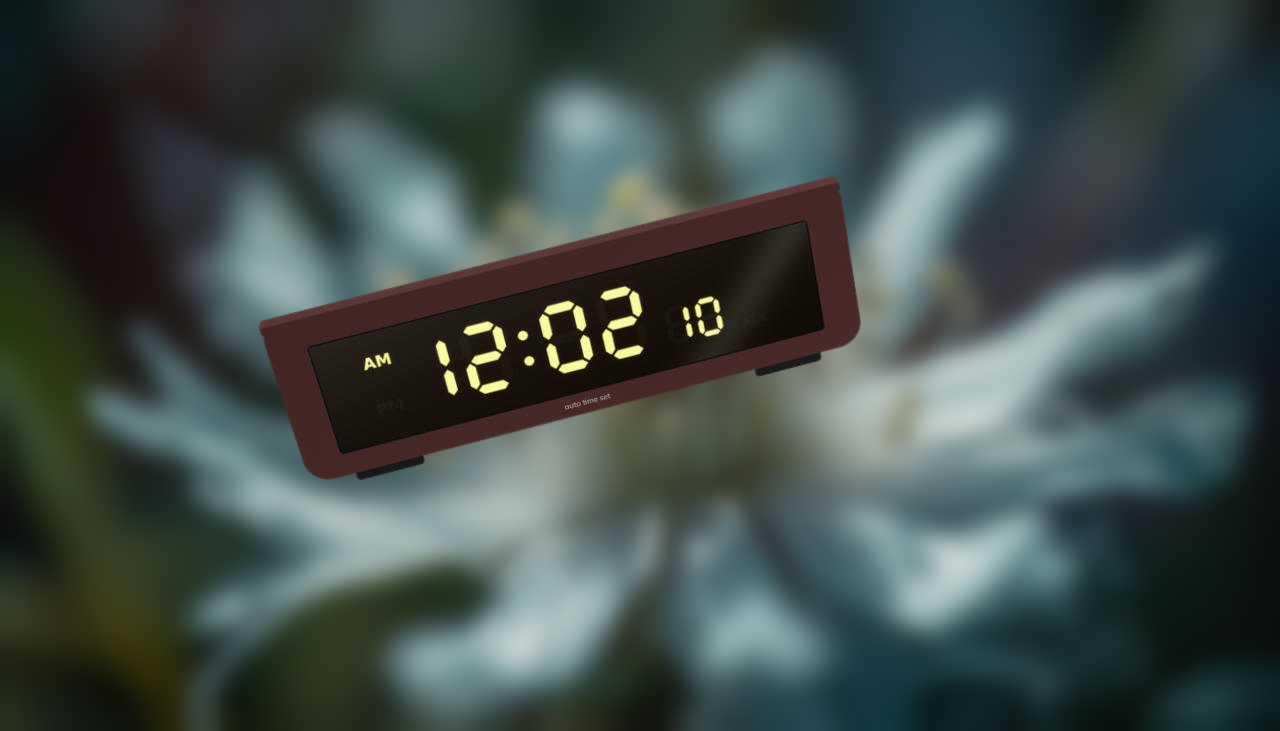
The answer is 12:02:10
